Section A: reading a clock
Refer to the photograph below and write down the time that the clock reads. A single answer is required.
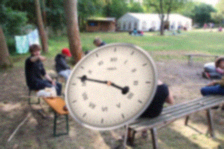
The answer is 3:47
